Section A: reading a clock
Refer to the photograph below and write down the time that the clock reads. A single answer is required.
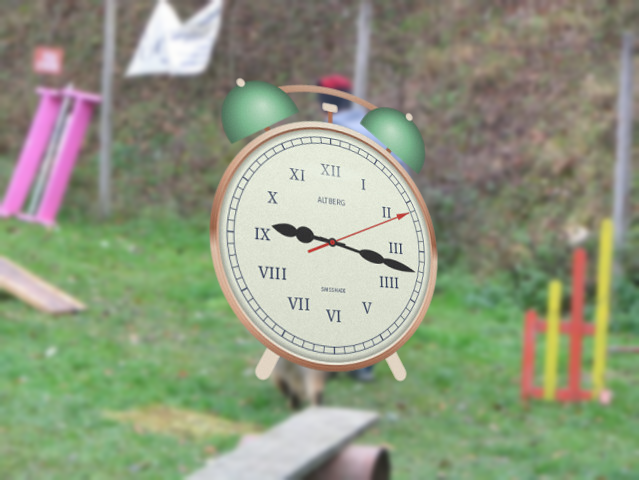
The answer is 9:17:11
